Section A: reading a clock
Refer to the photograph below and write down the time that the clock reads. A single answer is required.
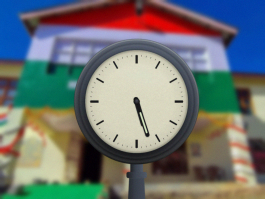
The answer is 5:27
